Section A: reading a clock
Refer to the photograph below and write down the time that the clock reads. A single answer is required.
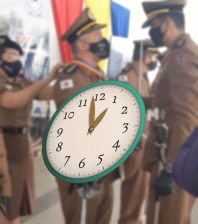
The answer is 12:58
